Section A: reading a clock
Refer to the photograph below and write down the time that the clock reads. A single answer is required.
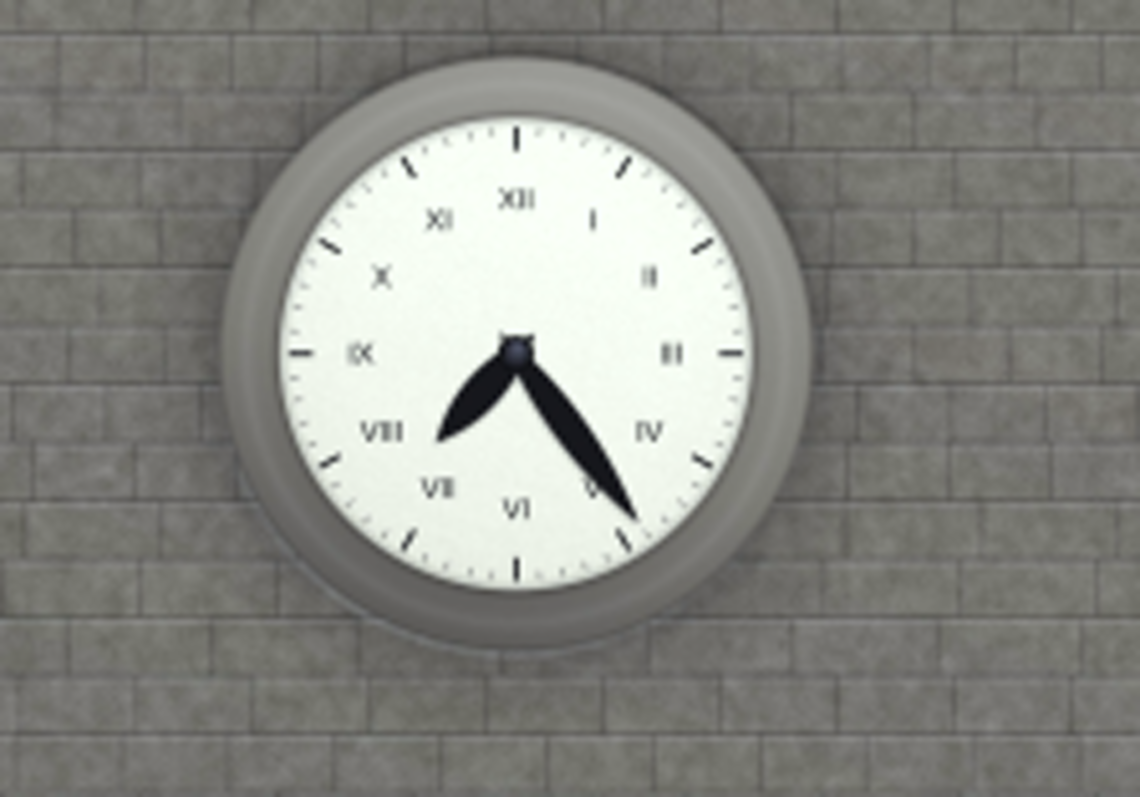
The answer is 7:24
